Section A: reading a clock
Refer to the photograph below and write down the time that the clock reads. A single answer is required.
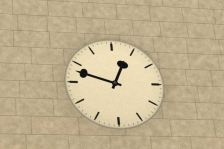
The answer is 12:48
